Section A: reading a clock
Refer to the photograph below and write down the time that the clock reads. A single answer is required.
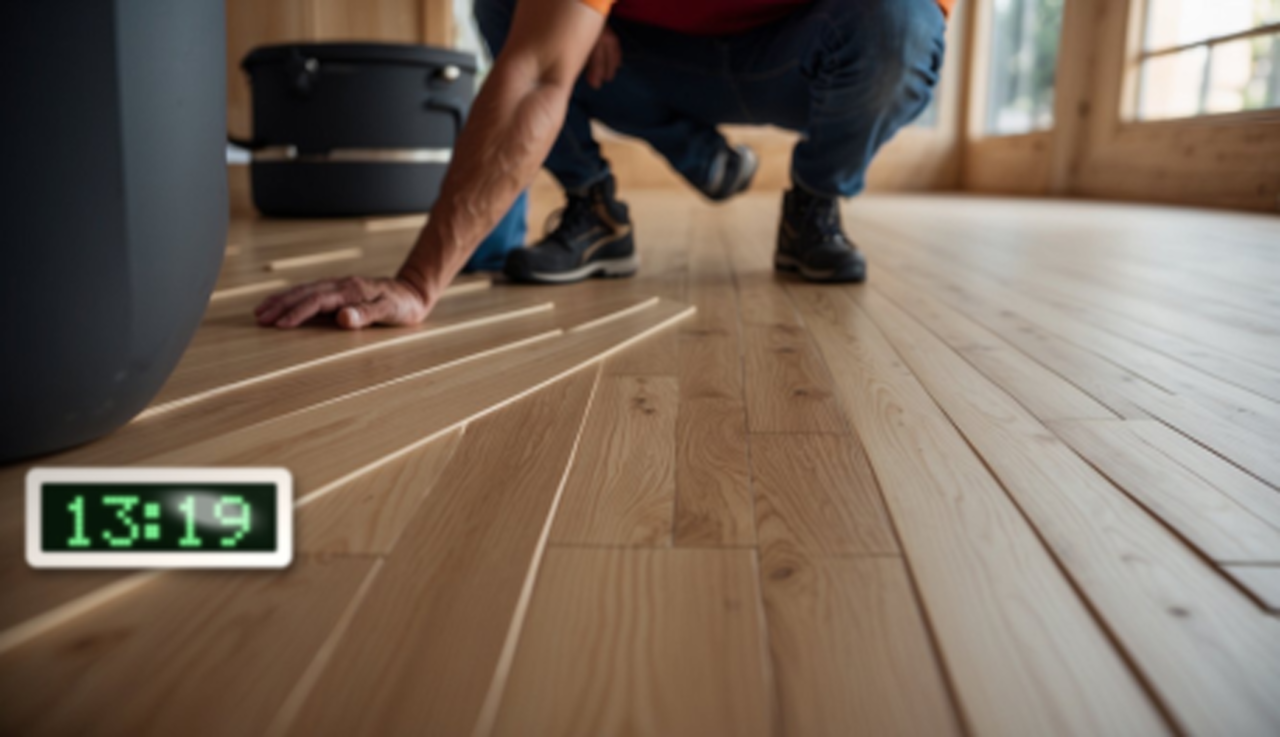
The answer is 13:19
